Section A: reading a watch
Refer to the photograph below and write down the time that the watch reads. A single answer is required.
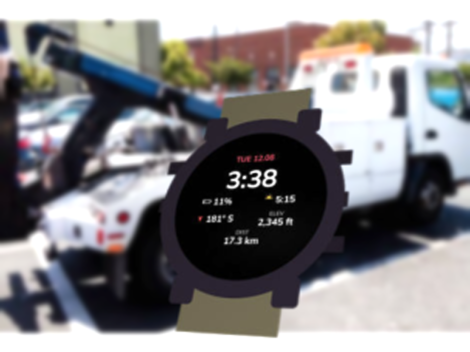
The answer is 3:38
